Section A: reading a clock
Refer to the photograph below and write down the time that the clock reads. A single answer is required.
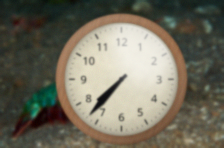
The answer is 7:37
